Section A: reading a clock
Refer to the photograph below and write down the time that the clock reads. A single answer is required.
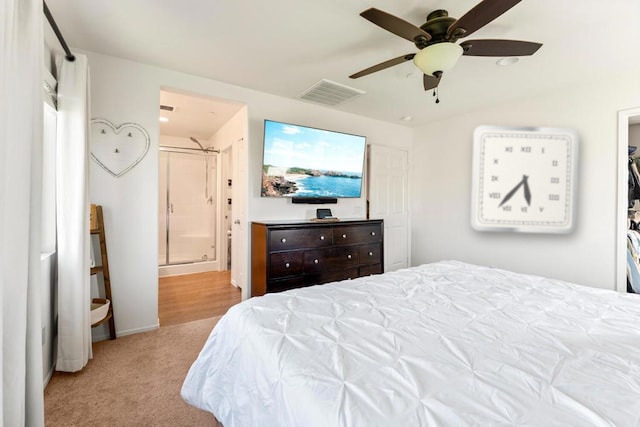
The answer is 5:37
